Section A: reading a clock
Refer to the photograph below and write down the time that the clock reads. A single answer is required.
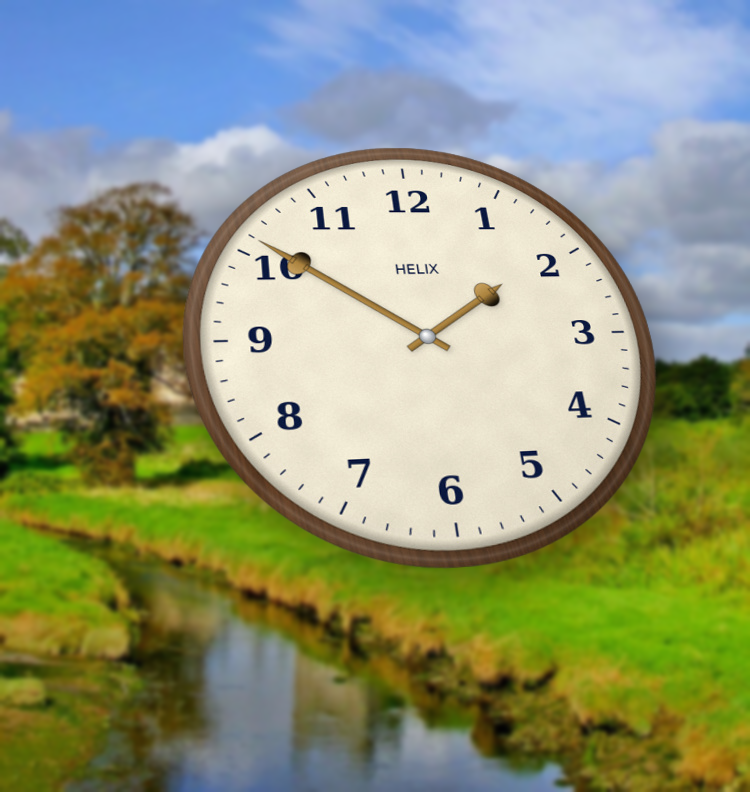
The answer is 1:51
